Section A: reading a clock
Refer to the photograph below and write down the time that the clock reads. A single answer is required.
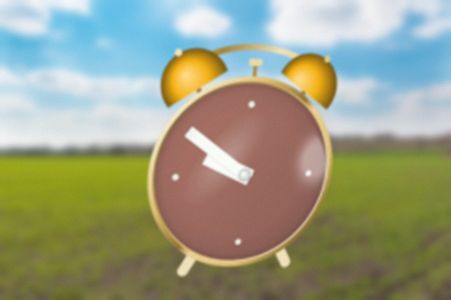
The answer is 9:51
